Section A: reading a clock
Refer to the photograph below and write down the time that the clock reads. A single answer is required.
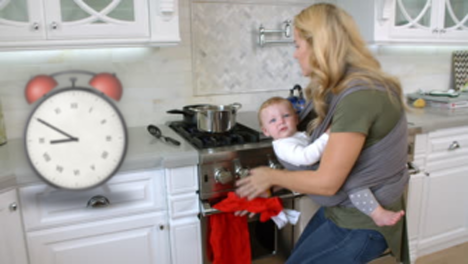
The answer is 8:50
